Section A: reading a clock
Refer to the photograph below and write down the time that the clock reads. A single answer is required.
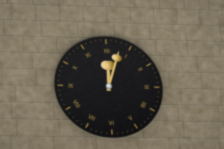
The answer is 12:03
